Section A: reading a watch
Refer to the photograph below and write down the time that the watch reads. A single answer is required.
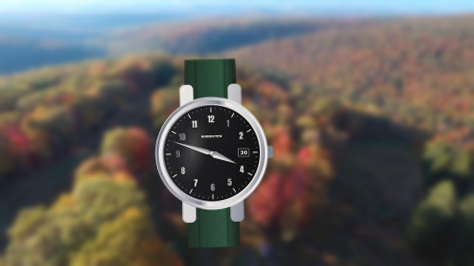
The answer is 3:48
